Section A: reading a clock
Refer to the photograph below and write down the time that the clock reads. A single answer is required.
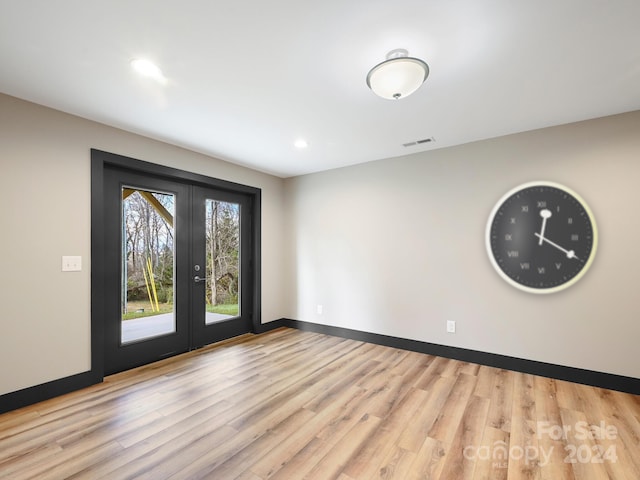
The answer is 12:20
